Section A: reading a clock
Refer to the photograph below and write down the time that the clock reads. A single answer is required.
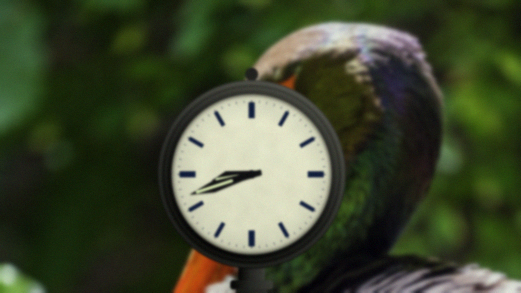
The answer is 8:42
